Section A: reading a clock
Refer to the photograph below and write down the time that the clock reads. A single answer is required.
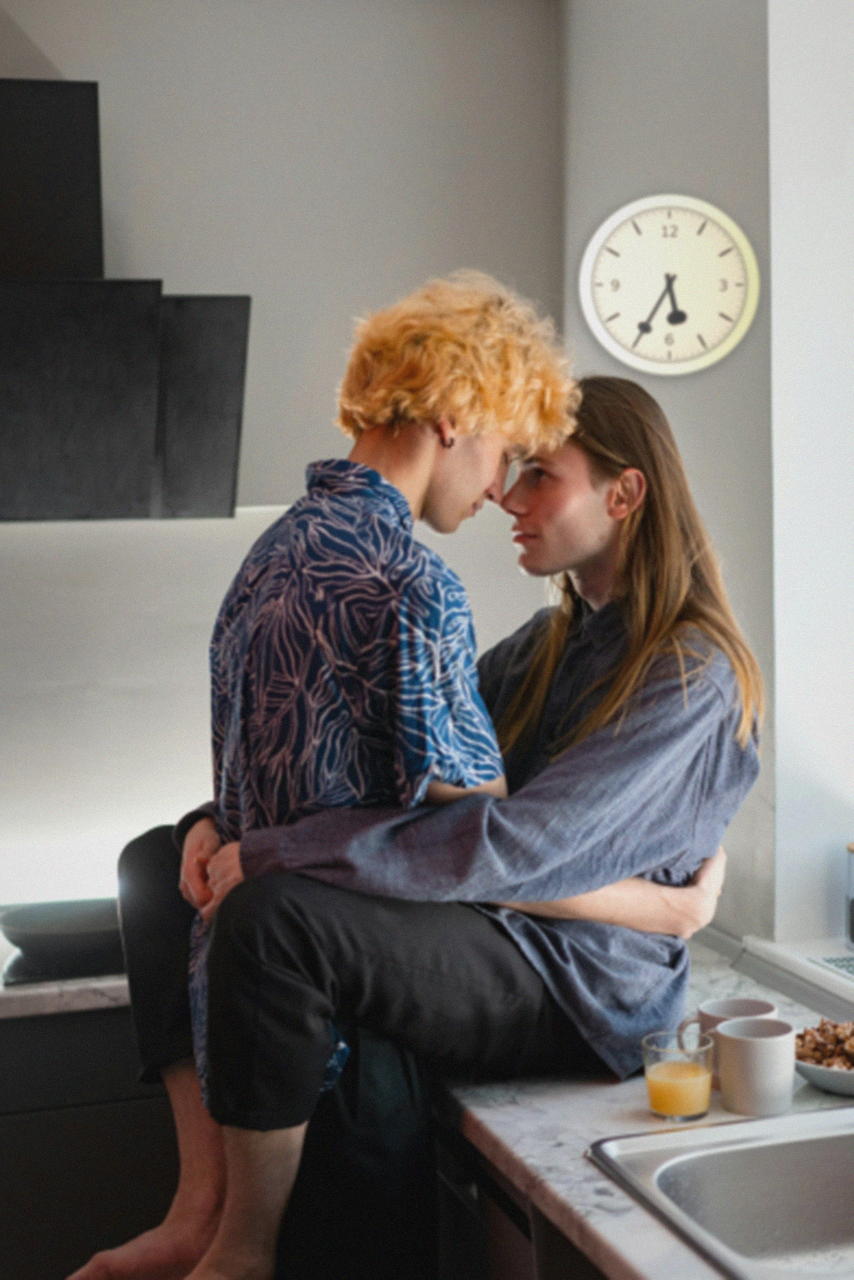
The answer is 5:35
